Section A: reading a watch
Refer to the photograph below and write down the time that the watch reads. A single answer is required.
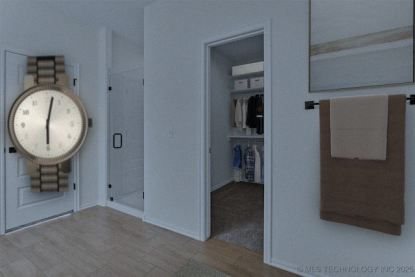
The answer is 6:02
